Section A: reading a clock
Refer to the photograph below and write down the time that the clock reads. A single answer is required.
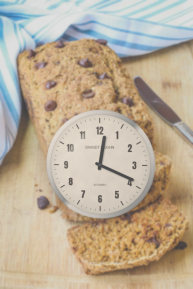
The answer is 12:19
